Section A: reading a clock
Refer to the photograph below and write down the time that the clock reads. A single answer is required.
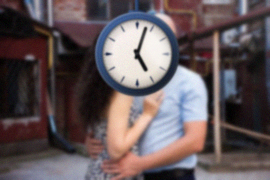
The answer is 5:03
